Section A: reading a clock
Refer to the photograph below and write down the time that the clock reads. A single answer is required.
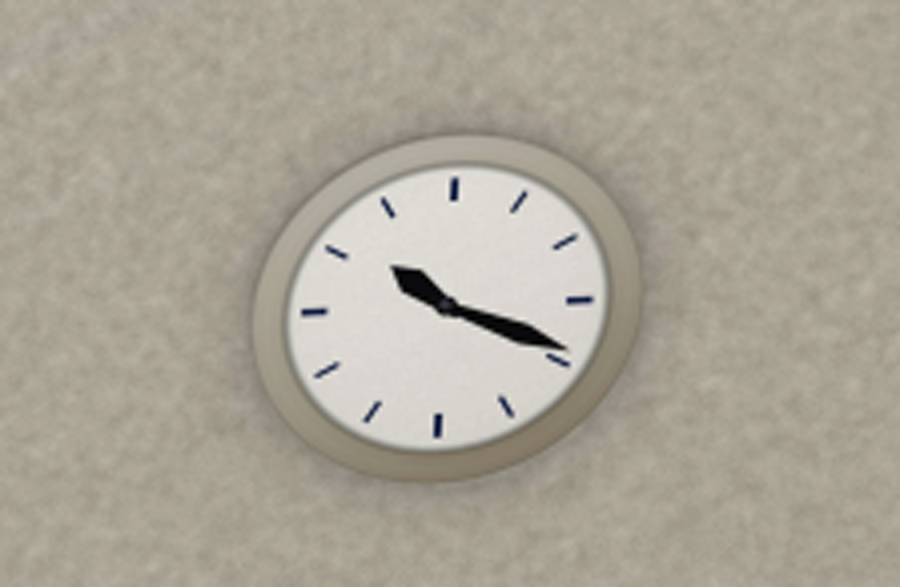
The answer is 10:19
